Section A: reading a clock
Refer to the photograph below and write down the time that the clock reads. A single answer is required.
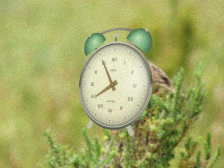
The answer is 7:55
